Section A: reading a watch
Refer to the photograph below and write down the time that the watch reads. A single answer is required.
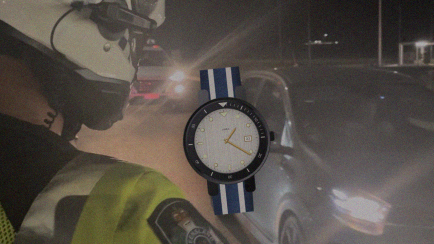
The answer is 1:21
